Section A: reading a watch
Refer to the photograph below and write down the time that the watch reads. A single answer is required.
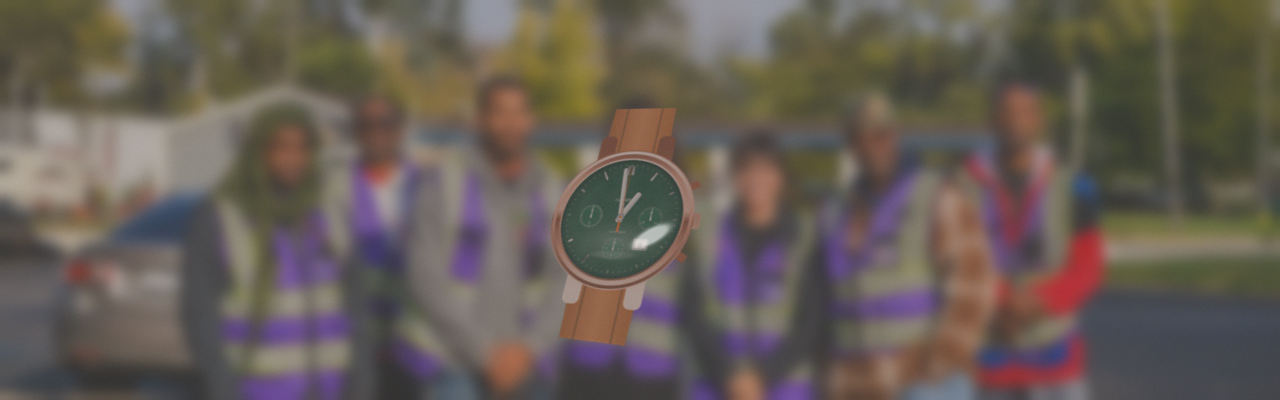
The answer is 12:59
